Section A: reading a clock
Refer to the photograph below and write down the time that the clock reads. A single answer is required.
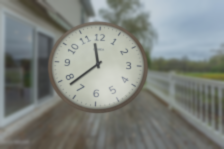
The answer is 11:38
